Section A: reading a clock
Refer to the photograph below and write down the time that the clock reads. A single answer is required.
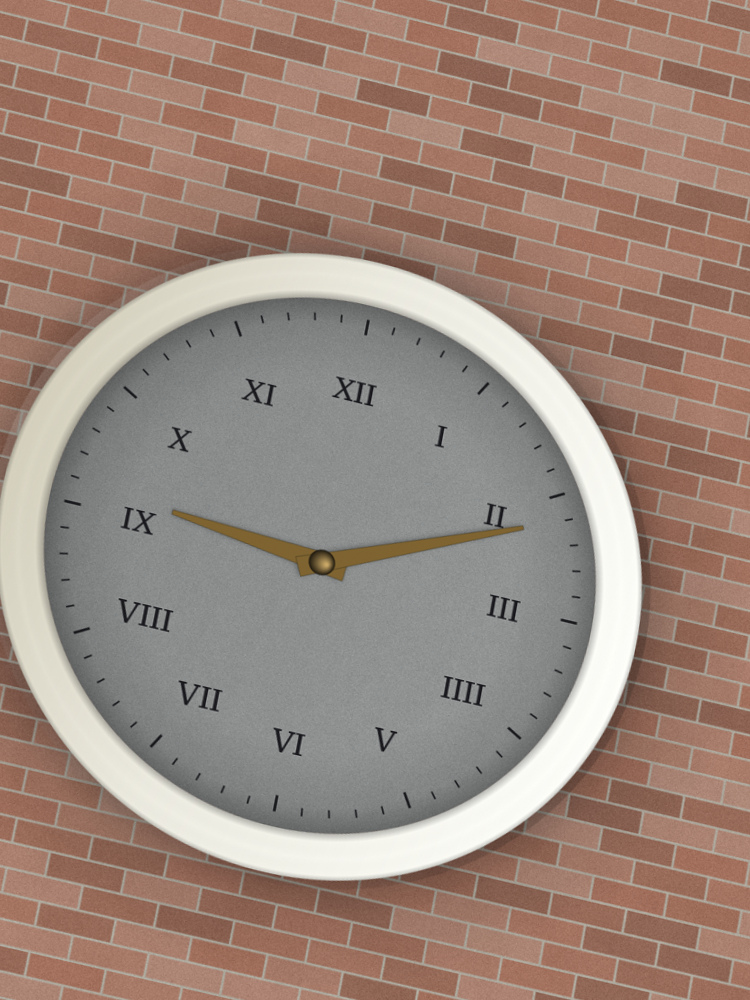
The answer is 9:11
